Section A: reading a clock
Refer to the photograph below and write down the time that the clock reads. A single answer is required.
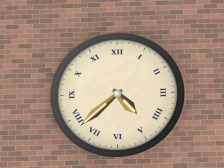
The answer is 4:38
